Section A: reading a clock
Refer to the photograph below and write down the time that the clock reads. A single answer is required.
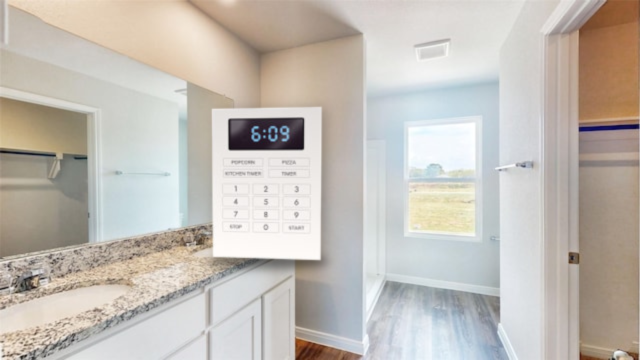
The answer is 6:09
